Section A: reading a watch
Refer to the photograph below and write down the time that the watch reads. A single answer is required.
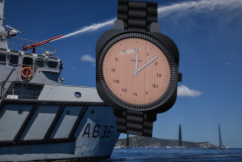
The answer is 12:08
